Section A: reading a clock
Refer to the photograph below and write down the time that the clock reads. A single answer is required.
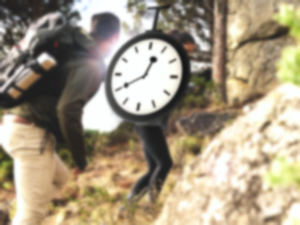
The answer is 12:40
